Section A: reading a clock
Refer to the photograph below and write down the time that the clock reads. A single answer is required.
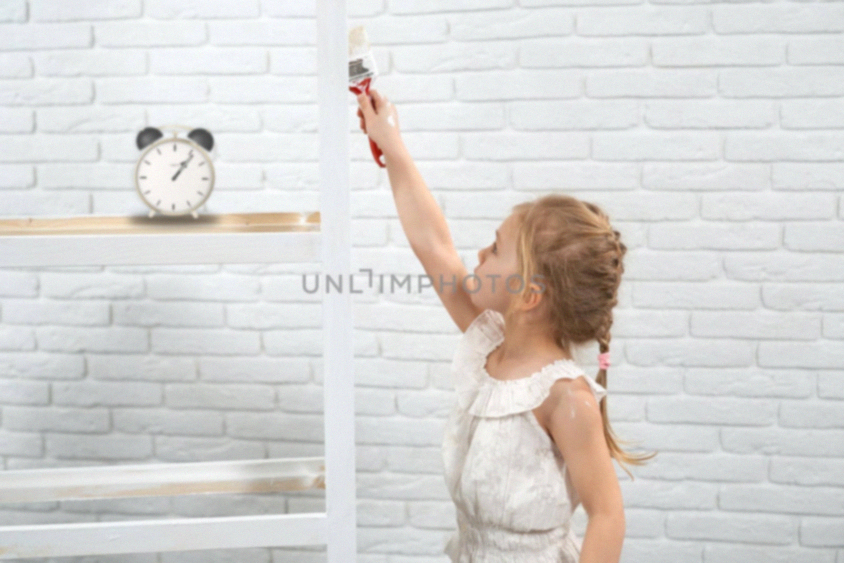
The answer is 1:06
